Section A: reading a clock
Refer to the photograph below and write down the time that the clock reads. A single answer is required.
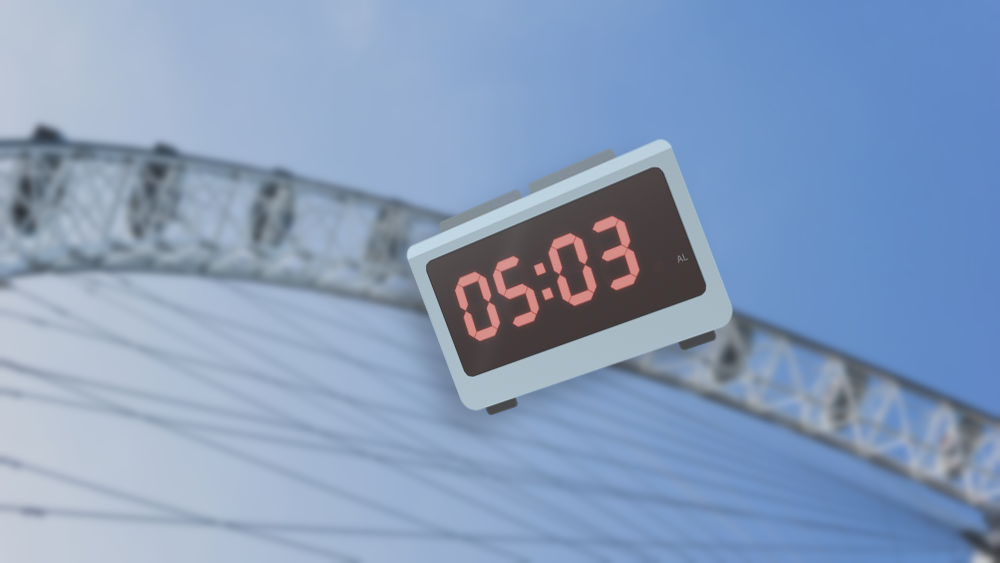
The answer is 5:03
